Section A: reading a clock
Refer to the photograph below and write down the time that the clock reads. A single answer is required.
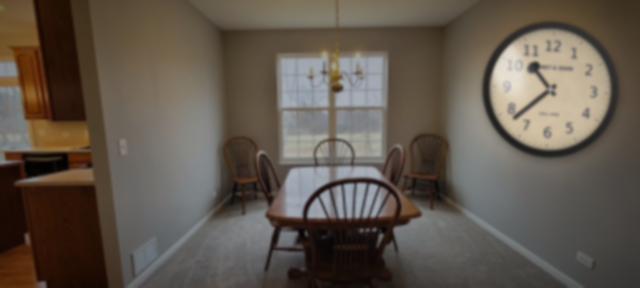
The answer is 10:38
